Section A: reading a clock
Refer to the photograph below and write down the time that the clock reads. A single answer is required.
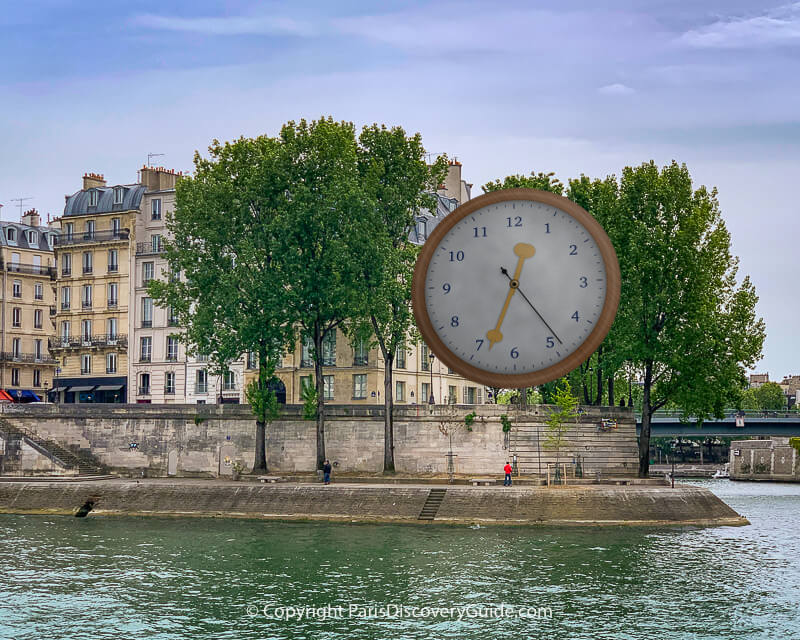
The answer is 12:33:24
